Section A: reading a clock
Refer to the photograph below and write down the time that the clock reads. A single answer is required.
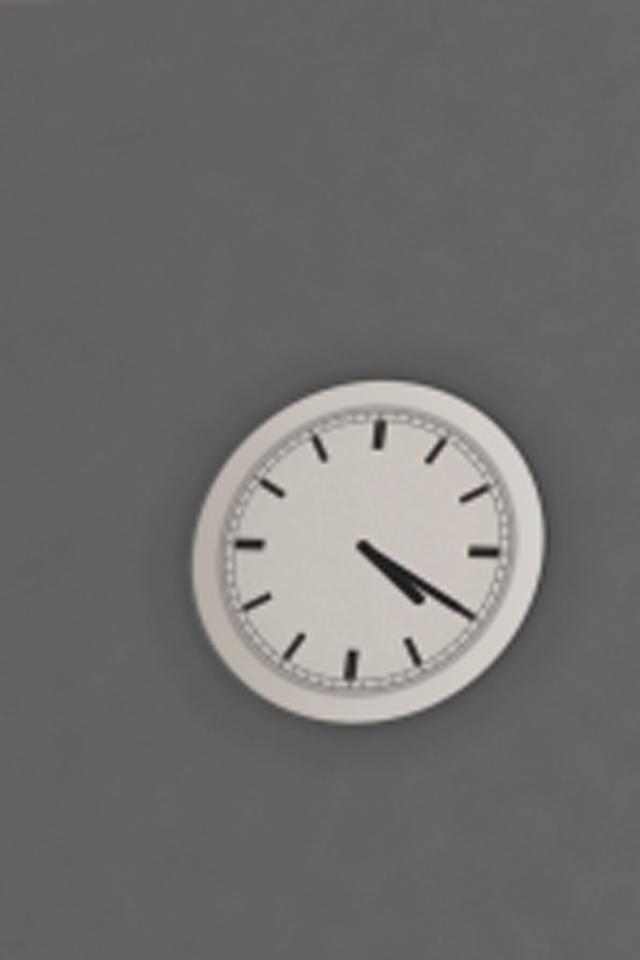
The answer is 4:20
